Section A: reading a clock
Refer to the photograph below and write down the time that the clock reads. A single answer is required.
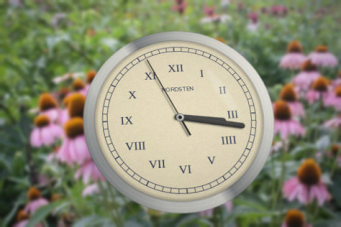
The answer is 3:16:56
